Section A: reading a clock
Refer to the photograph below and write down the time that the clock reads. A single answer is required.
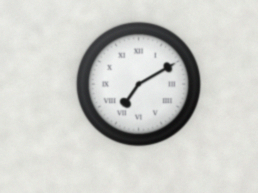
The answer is 7:10
